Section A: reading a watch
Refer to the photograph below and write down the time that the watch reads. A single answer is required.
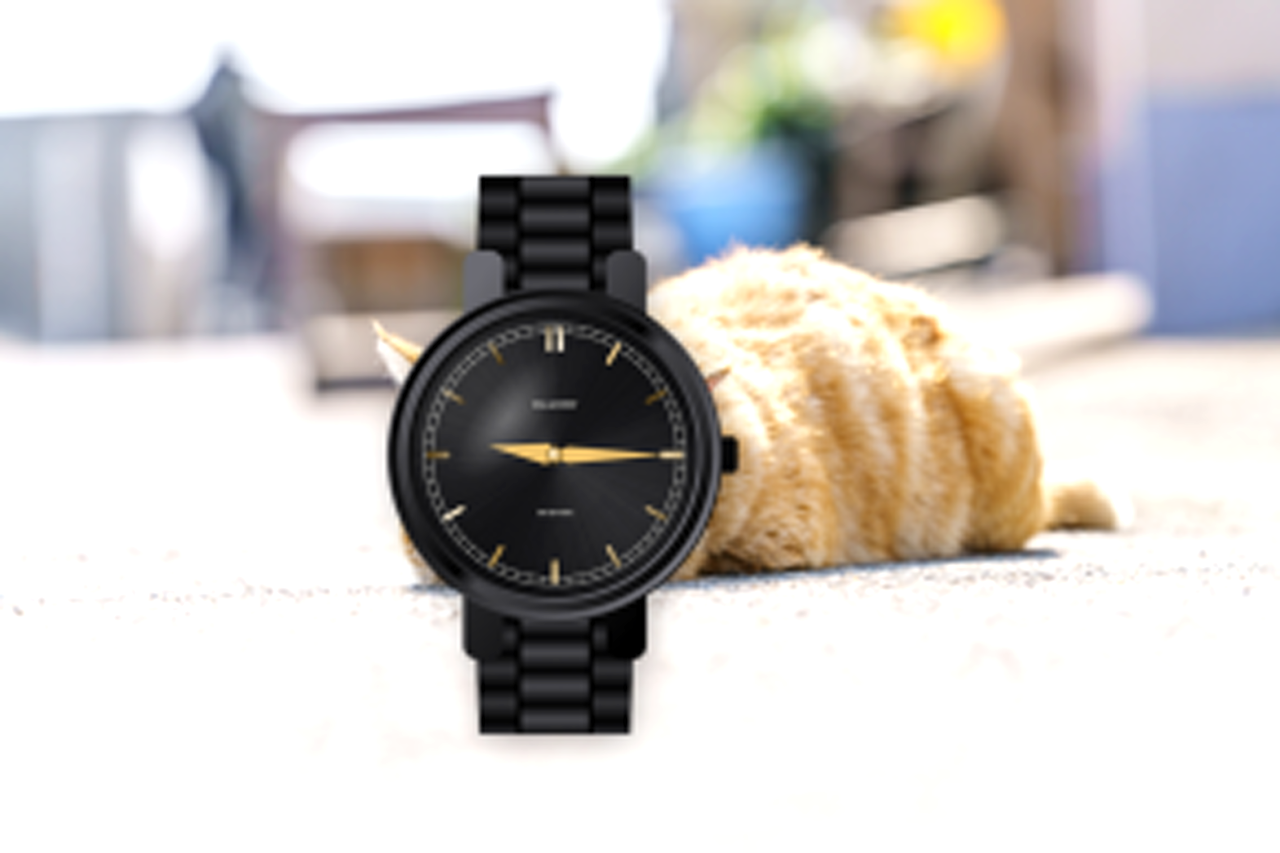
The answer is 9:15
